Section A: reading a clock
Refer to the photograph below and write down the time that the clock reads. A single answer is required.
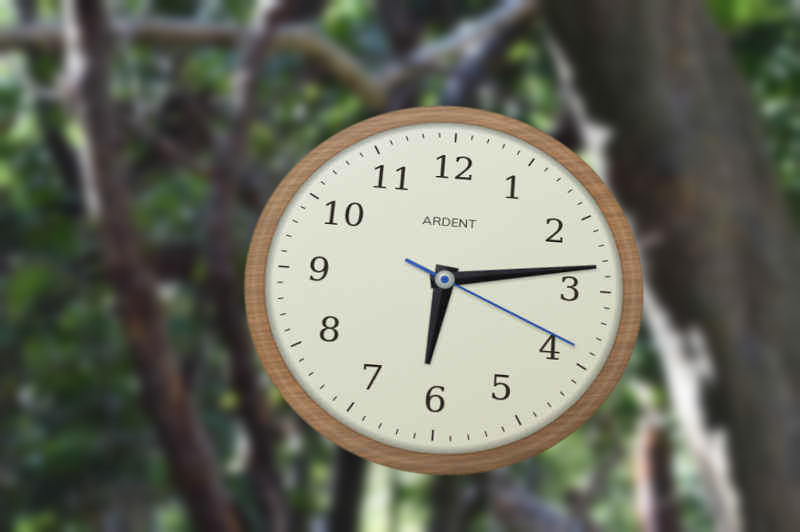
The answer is 6:13:19
